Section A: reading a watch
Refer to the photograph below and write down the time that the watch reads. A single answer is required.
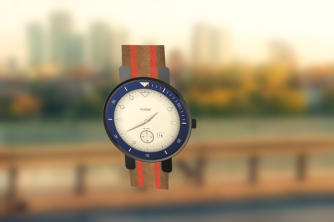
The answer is 1:40
